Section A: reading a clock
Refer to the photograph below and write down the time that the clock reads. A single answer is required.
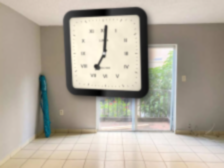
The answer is 7:01
